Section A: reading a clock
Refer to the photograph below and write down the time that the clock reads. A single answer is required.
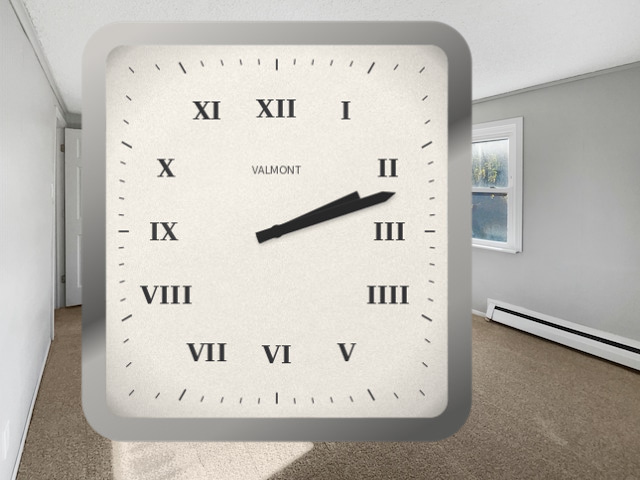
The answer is 2:12
